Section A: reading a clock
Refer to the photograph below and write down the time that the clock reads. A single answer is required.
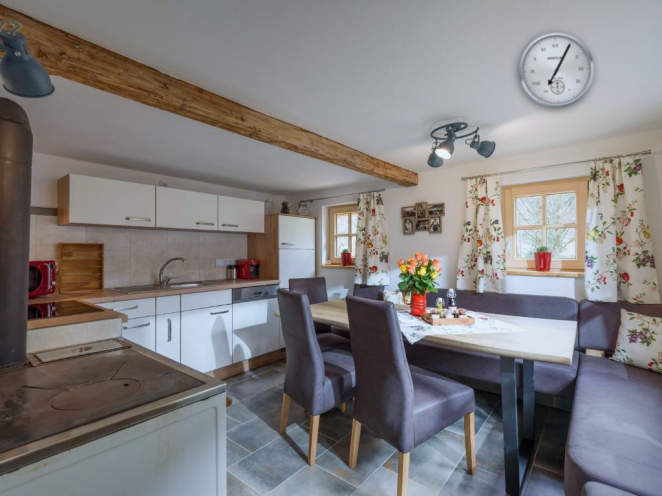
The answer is 7:05
